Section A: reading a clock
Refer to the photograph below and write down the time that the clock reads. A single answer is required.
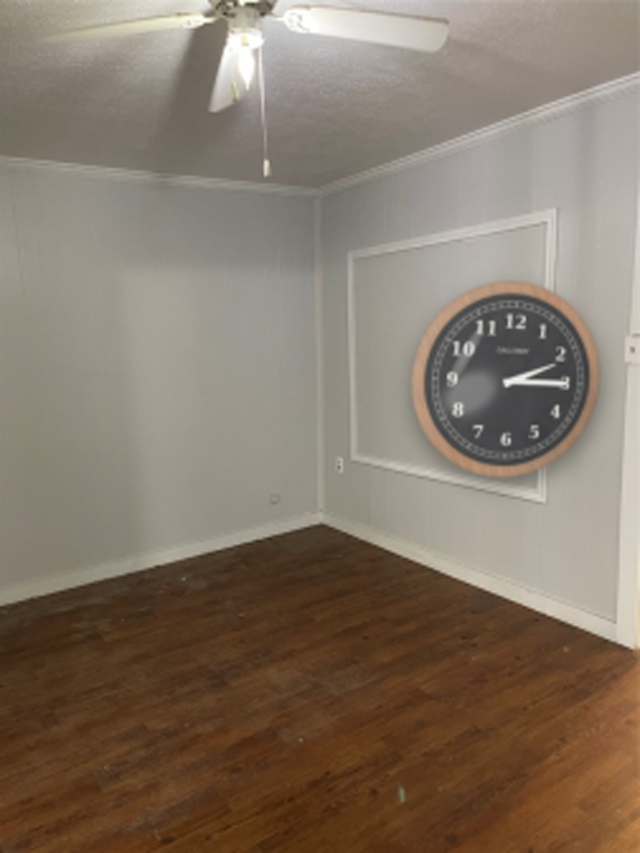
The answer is 2:15
